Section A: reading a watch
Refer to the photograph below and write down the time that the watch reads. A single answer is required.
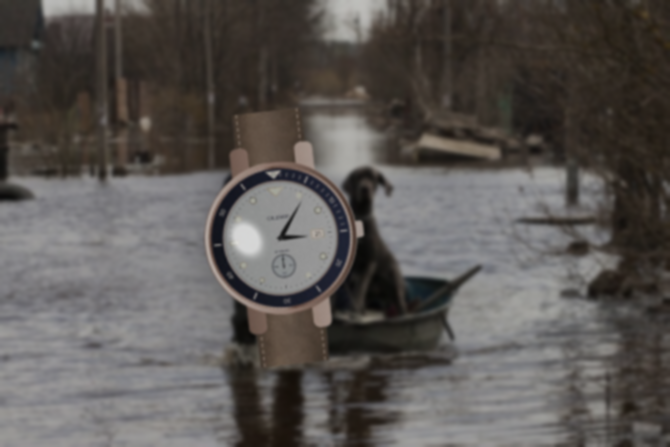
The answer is 3:06
